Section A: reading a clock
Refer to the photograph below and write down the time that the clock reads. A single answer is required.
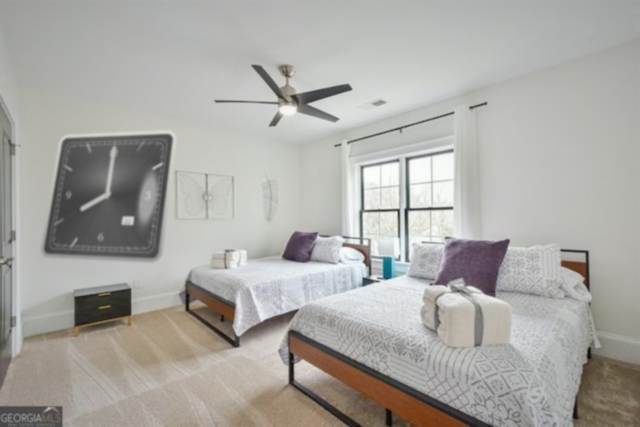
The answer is 8:00
